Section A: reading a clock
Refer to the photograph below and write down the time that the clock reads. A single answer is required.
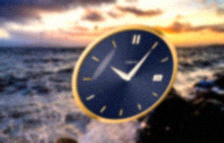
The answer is 10:05
